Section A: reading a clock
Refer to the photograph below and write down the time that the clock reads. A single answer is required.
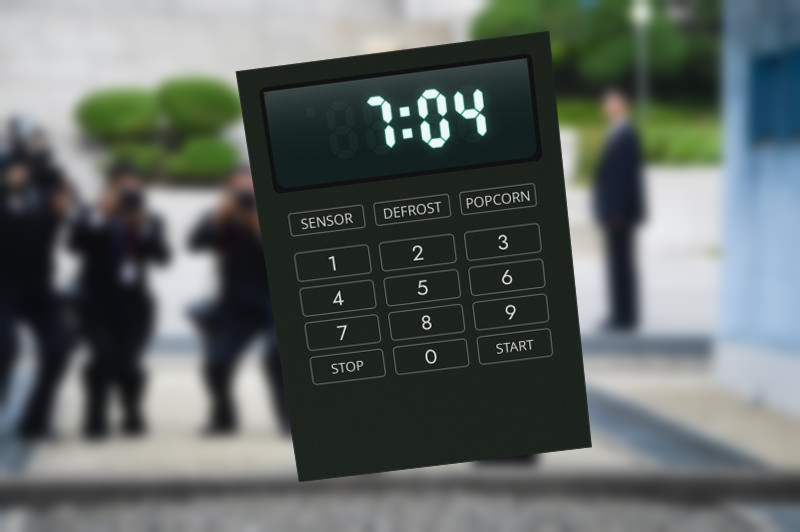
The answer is 7:04
